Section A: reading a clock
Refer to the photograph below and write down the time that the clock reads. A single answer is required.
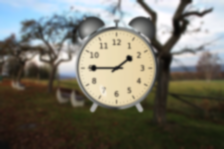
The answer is 1:45
